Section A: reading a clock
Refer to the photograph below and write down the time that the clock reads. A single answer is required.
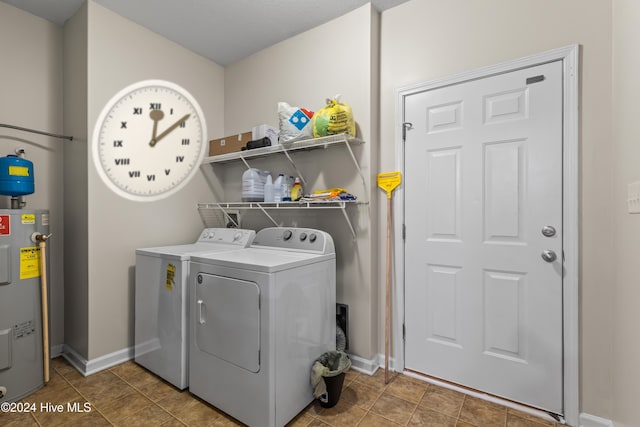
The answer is 12:09
